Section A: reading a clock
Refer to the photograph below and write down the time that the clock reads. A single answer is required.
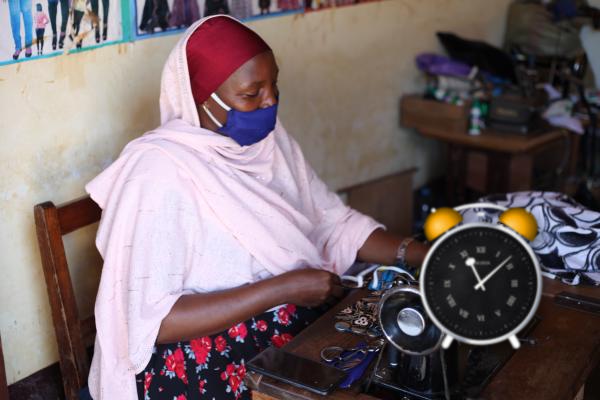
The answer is 11:08
